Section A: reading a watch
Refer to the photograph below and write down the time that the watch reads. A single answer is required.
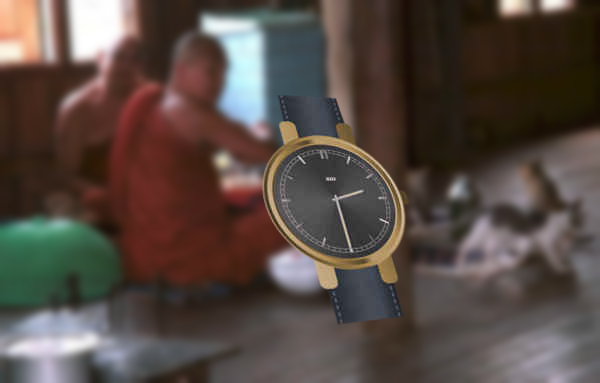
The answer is 2:30
